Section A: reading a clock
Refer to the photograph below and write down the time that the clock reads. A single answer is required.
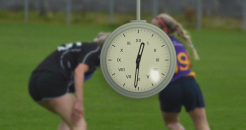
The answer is 12:31
